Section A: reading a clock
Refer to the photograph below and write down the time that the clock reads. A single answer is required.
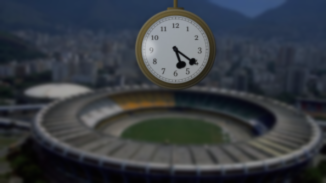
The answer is 5:21
